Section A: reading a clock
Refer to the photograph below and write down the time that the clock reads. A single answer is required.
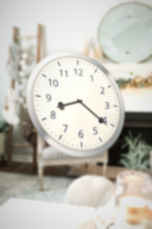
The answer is 8:21
